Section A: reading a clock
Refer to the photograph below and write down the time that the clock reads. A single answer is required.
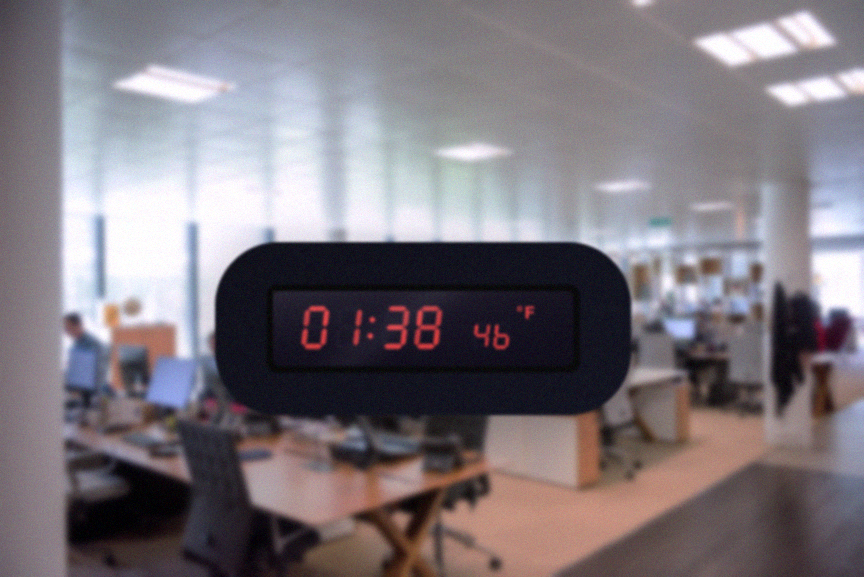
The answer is 1:38
